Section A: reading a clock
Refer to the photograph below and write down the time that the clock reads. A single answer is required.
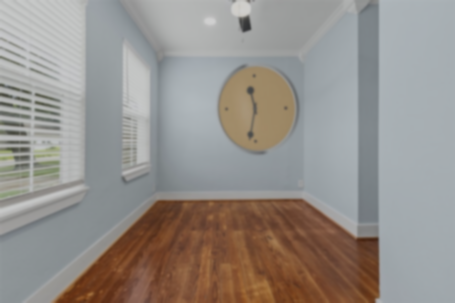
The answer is 11:32
